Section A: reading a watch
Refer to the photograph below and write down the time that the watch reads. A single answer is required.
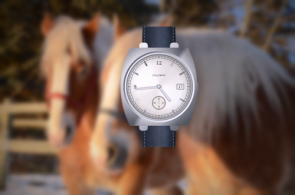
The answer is 4:44
